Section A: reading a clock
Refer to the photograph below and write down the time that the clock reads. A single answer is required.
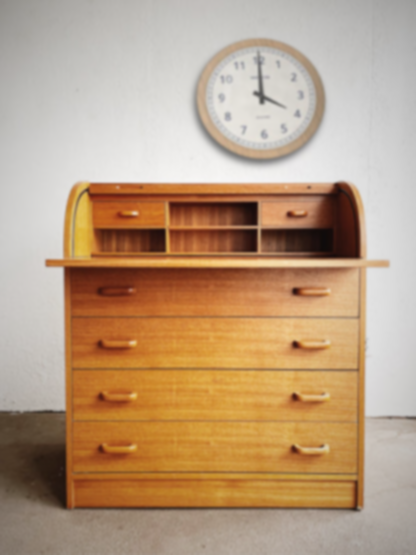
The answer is 4:00
